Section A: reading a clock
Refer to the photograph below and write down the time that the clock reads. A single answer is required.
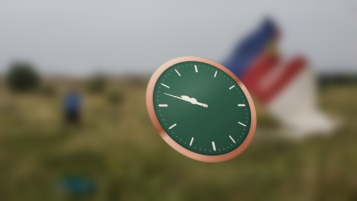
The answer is 9:48
